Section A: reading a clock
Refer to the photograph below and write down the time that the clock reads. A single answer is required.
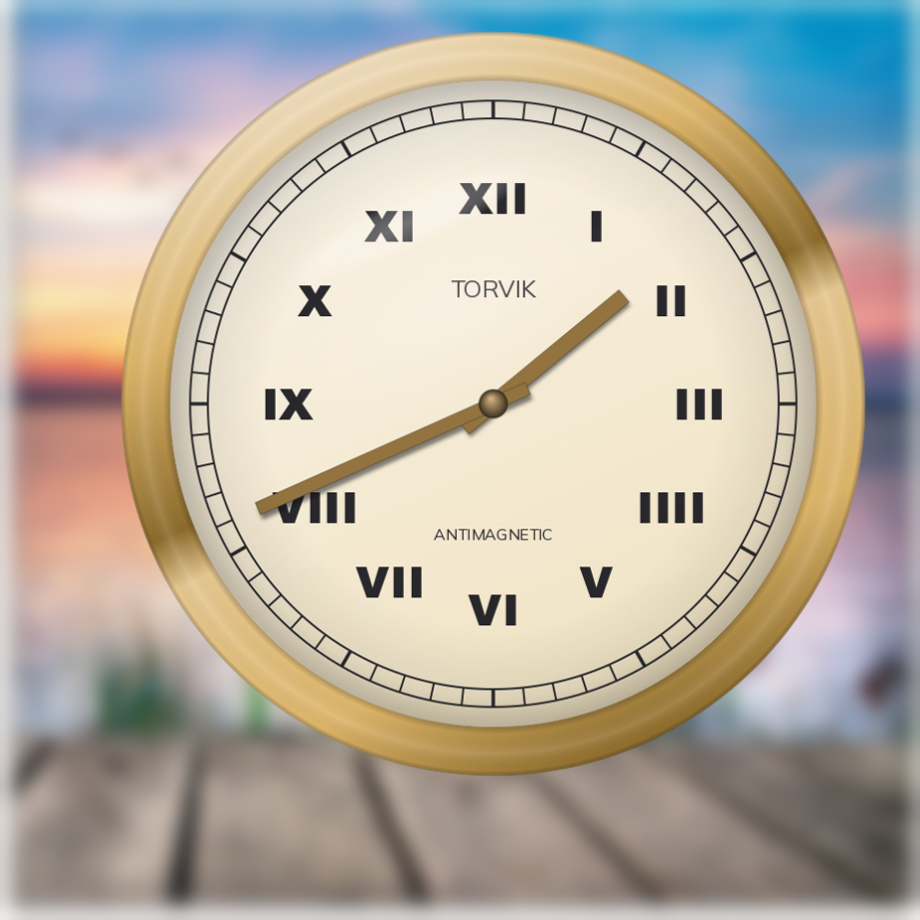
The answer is 1:41
